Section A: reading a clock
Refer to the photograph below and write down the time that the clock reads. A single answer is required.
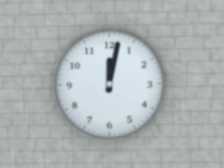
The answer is 12:02
